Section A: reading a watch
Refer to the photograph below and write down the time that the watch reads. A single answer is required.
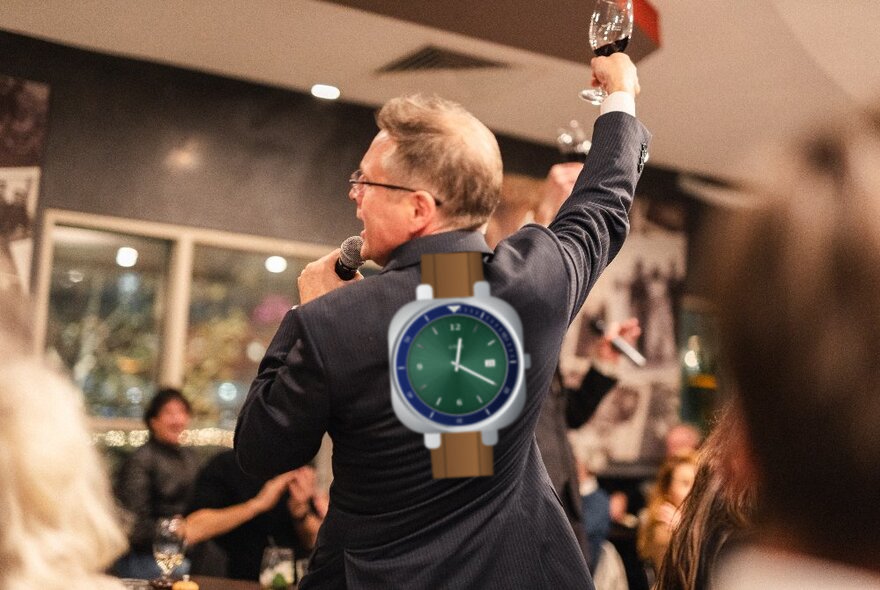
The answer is 12:20
